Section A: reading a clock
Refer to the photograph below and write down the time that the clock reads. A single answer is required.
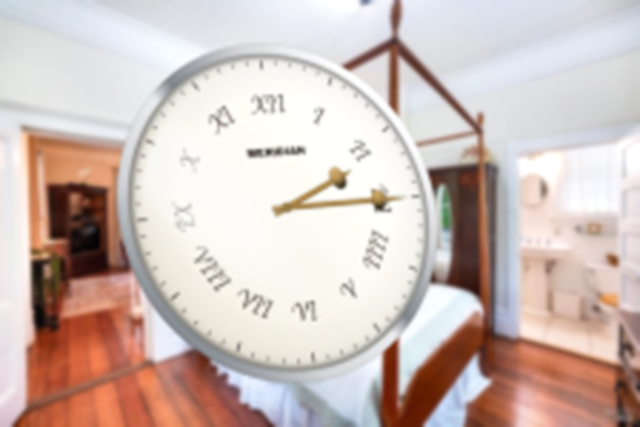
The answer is 2:15
